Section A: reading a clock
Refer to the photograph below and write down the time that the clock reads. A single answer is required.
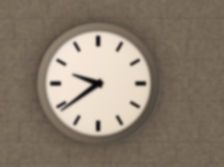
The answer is 9:39
